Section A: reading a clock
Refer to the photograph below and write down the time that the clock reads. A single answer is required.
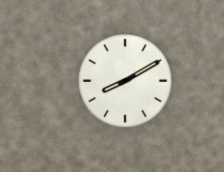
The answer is 8:10
